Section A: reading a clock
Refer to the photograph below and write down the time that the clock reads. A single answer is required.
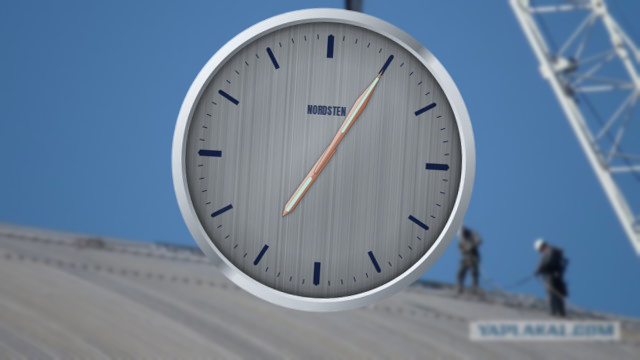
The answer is 7:05
